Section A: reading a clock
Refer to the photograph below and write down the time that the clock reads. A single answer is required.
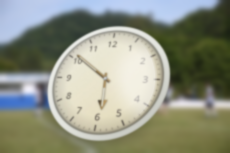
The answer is 5:51
